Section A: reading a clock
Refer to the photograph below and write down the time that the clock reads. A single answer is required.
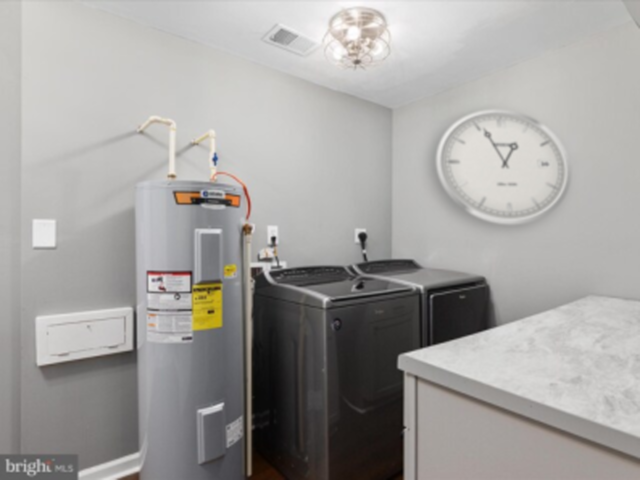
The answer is 12:56
